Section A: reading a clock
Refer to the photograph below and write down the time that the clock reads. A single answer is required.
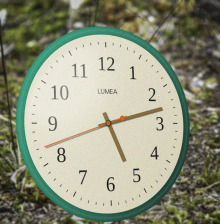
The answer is 5:12:42
